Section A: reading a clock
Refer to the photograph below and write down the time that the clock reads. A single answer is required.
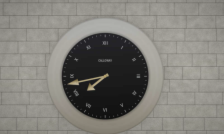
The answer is 7:43
